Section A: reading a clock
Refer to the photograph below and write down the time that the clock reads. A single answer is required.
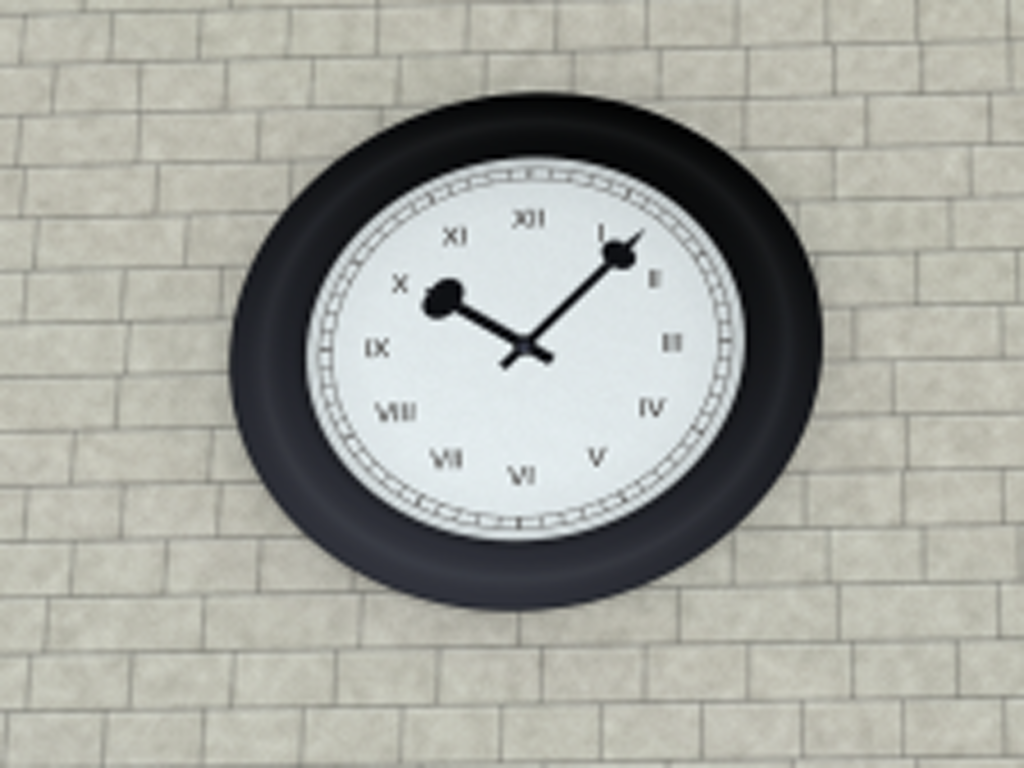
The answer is 10:07
